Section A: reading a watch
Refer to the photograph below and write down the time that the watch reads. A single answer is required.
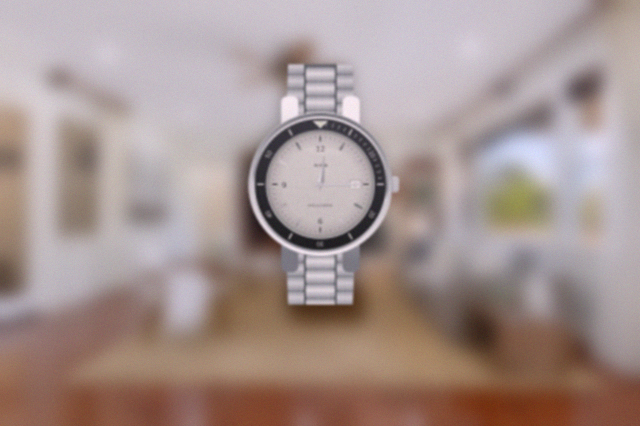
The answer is 12:15
